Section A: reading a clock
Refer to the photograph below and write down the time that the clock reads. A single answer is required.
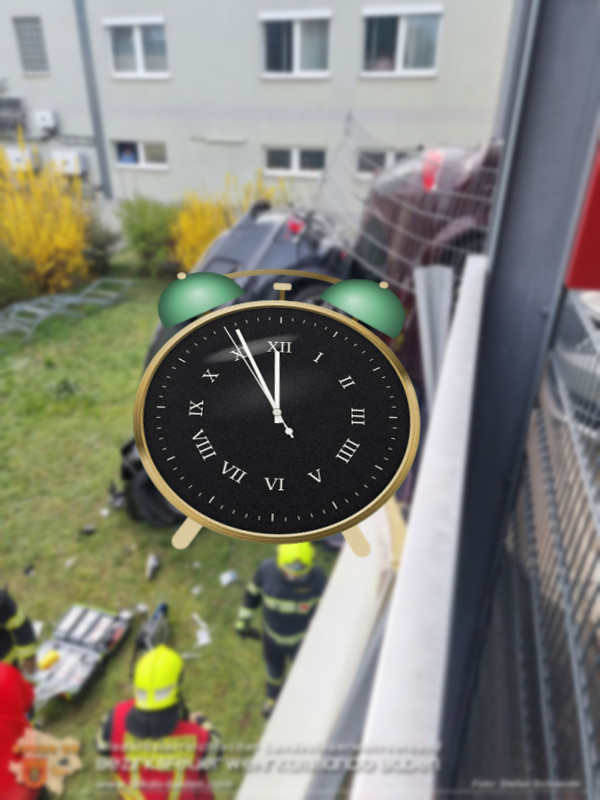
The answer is 11:55:55
